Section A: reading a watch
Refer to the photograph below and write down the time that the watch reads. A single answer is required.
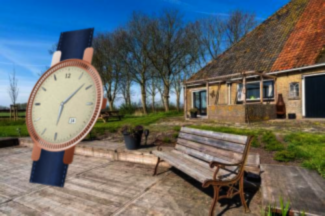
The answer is 6:08
